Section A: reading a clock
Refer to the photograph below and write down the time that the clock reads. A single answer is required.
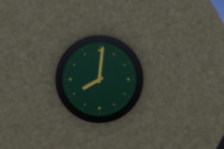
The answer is 8:01
